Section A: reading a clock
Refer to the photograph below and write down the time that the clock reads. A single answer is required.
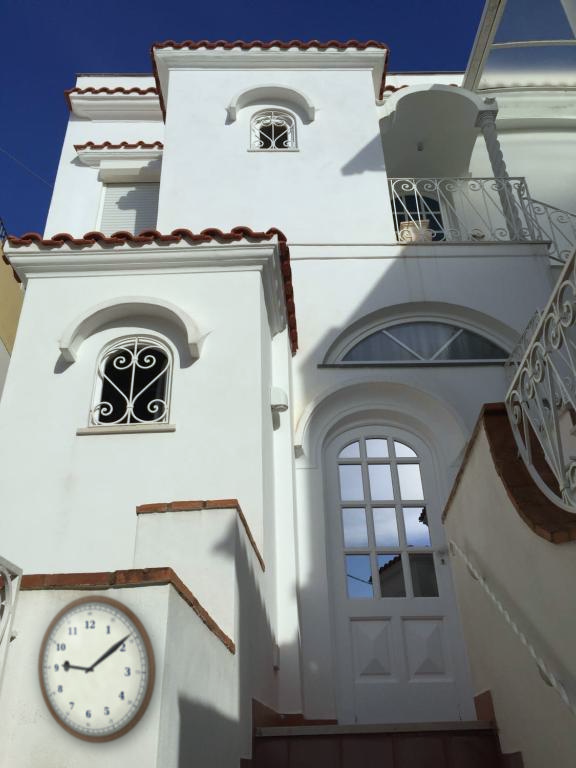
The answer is 9:09
